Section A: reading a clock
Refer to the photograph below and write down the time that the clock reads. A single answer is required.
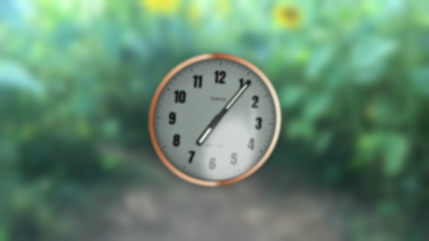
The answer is 7:06
